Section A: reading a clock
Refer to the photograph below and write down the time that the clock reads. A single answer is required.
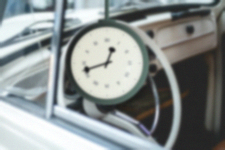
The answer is 12:42
